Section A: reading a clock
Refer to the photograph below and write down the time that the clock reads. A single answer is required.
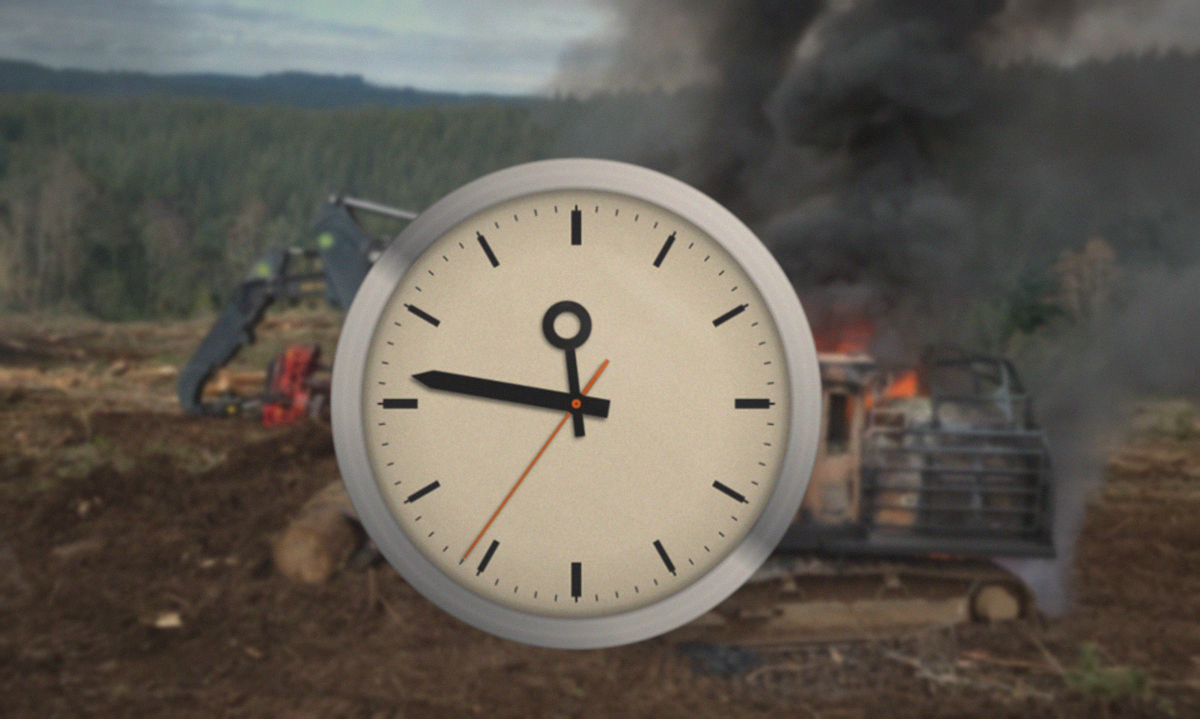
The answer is 11:46:36
